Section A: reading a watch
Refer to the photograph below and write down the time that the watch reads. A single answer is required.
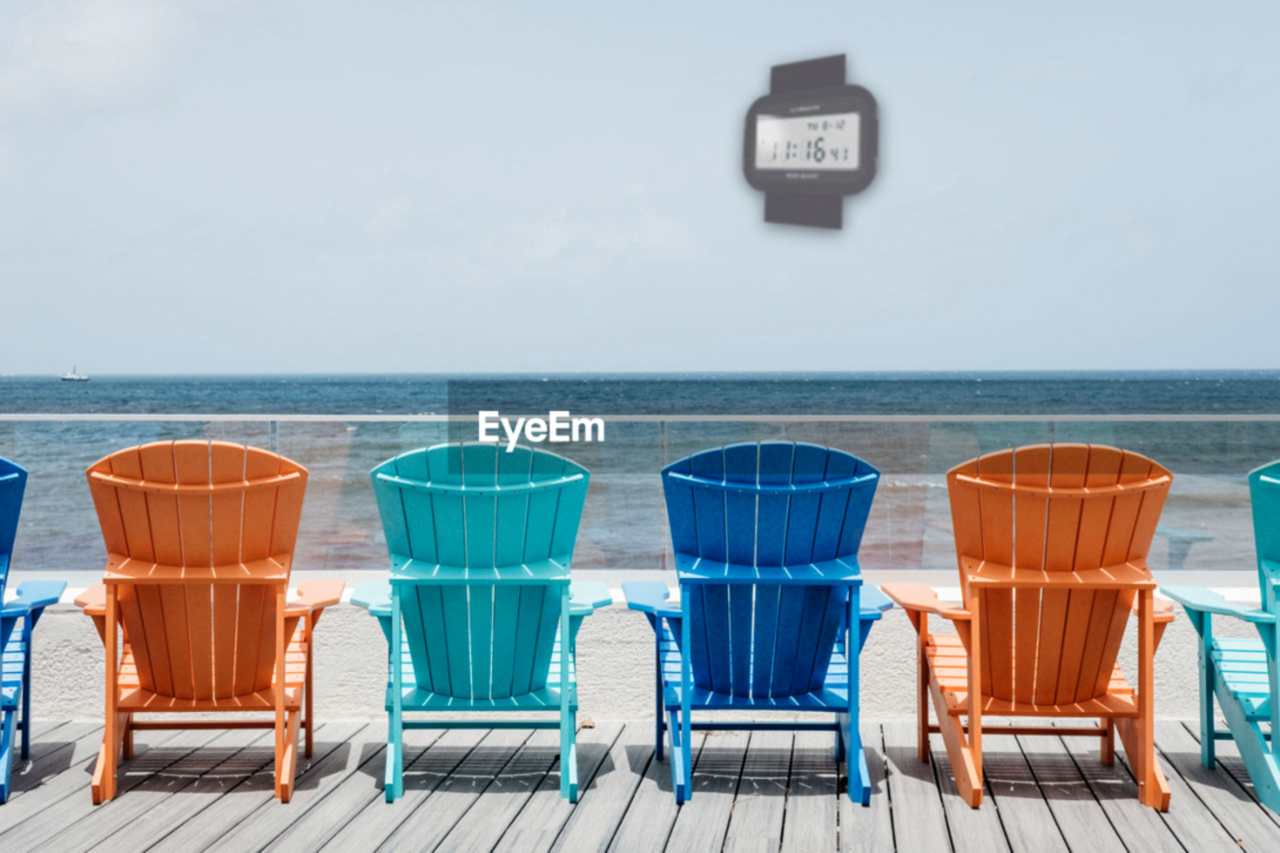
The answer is 11:16
